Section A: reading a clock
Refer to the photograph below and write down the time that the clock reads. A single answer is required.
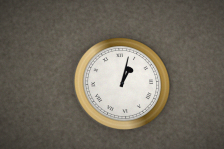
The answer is 1:03
